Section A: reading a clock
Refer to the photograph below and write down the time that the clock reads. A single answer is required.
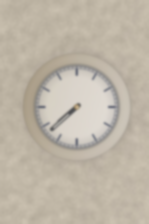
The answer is 7:38
